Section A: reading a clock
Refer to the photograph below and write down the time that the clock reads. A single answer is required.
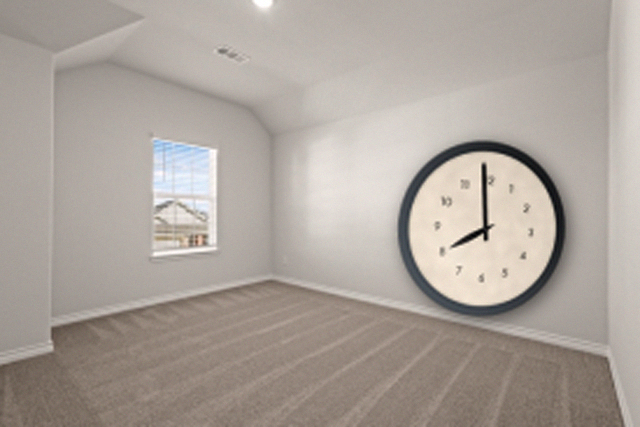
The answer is 7:59
